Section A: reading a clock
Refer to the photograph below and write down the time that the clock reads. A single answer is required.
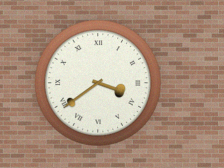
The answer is 3:39
